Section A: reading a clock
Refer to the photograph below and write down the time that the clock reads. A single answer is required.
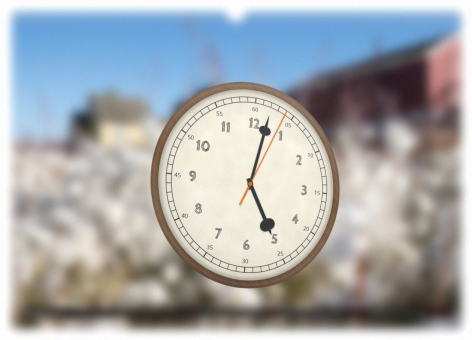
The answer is 5:02:04
